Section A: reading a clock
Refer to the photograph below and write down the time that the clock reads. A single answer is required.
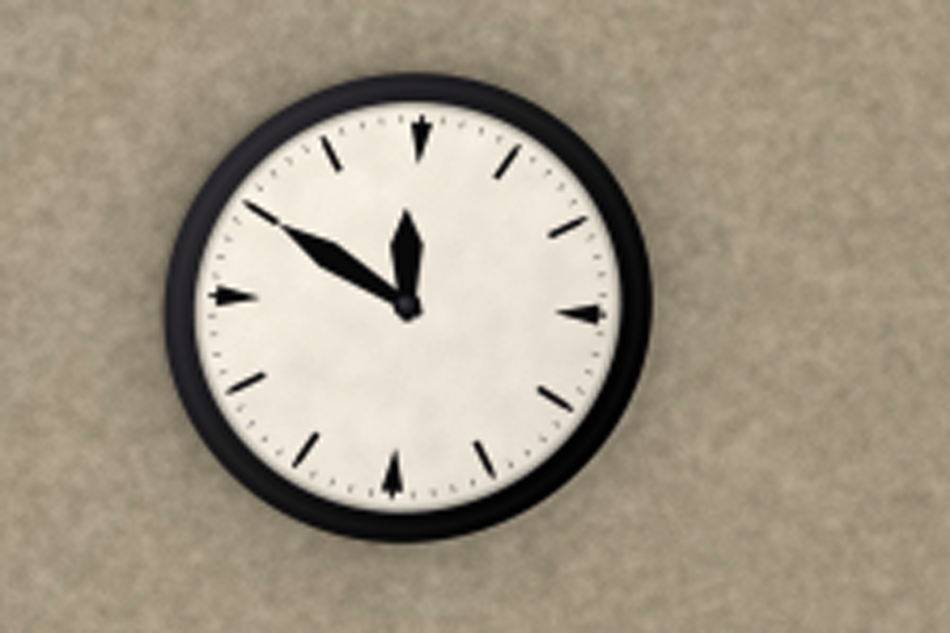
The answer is 11:50
